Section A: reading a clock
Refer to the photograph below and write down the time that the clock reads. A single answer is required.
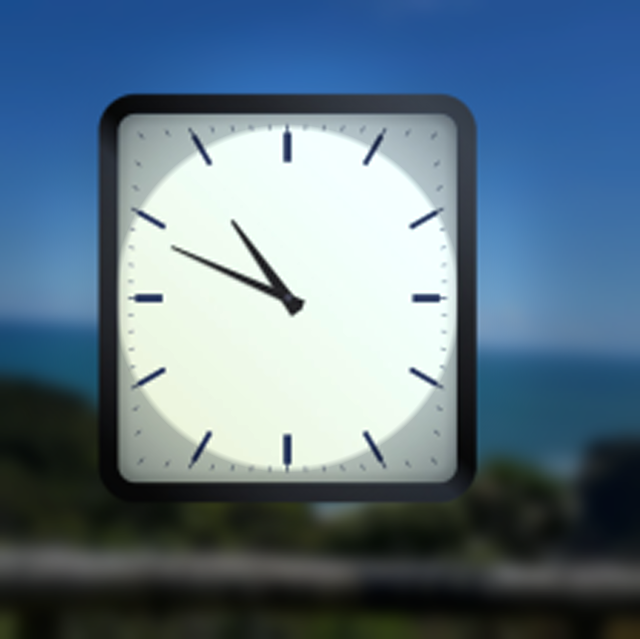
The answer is 10:49
